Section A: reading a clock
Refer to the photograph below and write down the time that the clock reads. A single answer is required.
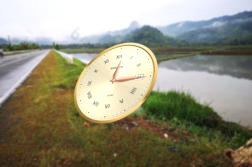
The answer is 12:15
